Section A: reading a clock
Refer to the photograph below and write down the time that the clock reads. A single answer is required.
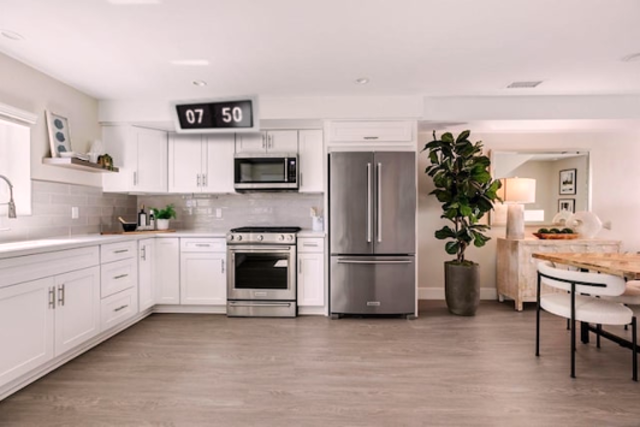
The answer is 7:50
